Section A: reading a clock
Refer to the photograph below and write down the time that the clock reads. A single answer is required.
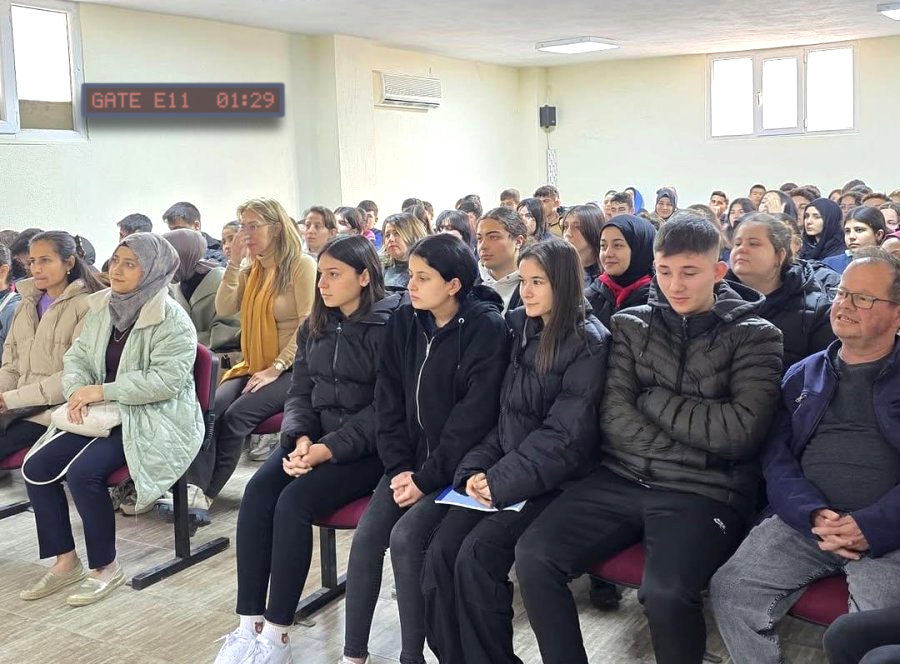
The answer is 1:29
